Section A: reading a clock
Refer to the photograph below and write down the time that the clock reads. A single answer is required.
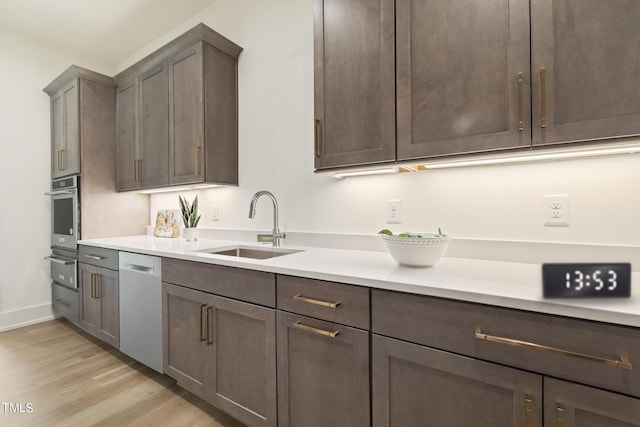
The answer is 13:53
